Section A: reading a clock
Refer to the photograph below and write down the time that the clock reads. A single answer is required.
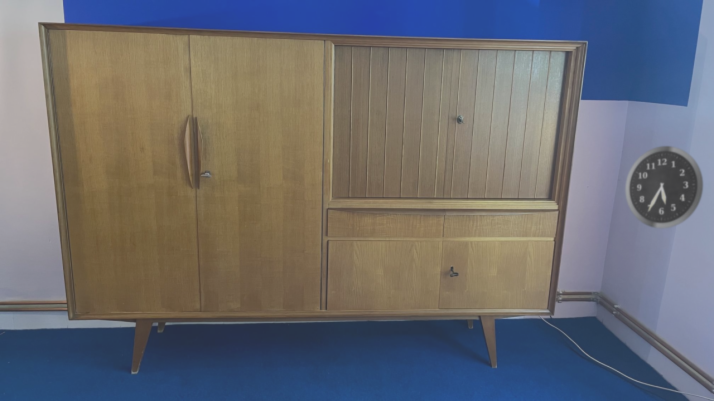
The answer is 5:35
